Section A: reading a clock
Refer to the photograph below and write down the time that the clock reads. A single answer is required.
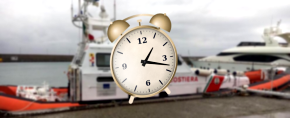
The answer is 1:18
